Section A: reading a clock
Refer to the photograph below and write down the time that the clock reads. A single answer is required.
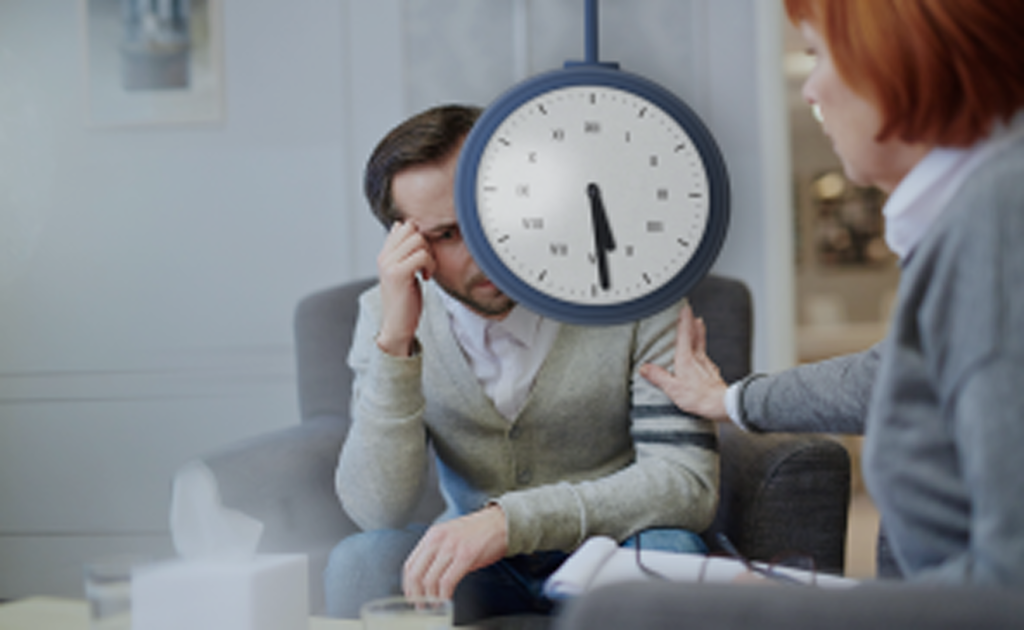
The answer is 5:29
